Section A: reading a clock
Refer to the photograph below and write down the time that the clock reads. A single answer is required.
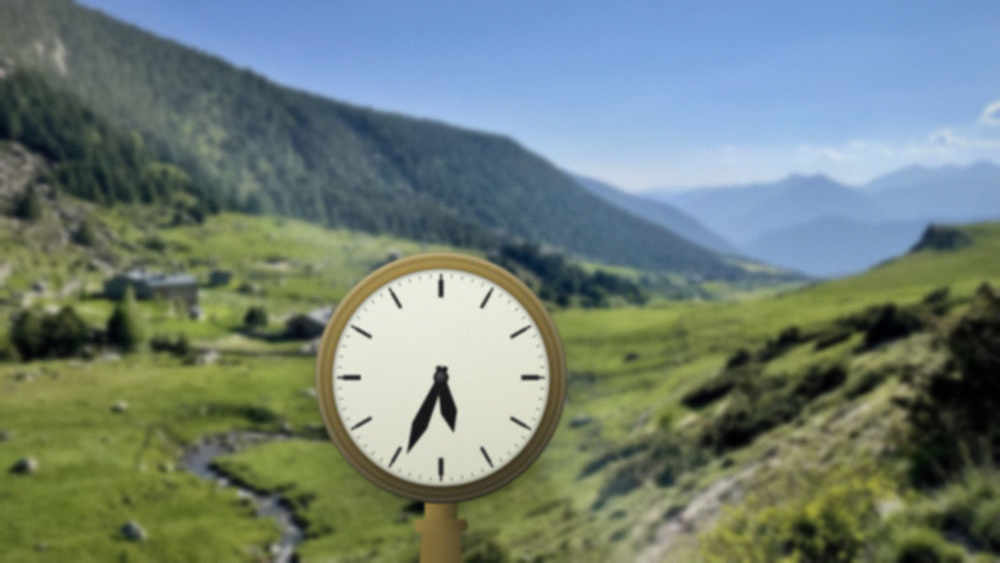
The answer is 5:34
